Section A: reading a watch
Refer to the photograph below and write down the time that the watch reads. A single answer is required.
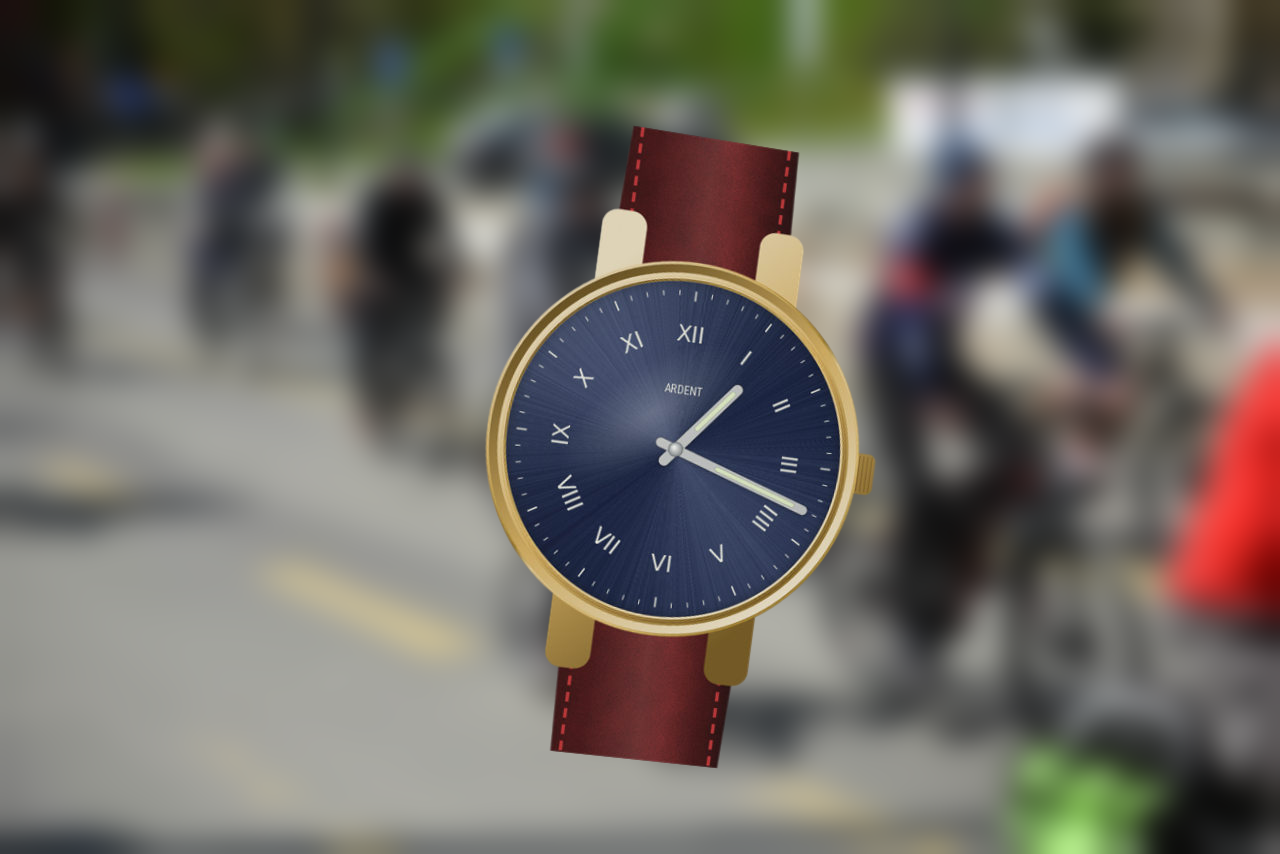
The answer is 1:18
